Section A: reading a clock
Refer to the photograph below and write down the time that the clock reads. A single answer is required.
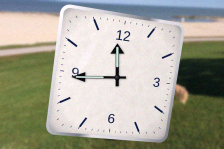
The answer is 11:44
